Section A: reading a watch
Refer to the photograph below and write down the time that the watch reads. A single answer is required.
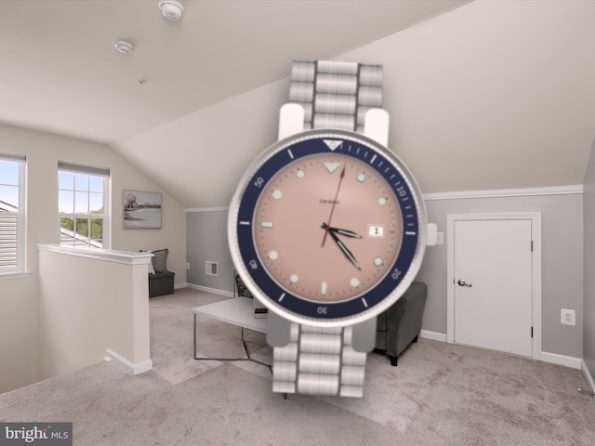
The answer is 3:23:02
